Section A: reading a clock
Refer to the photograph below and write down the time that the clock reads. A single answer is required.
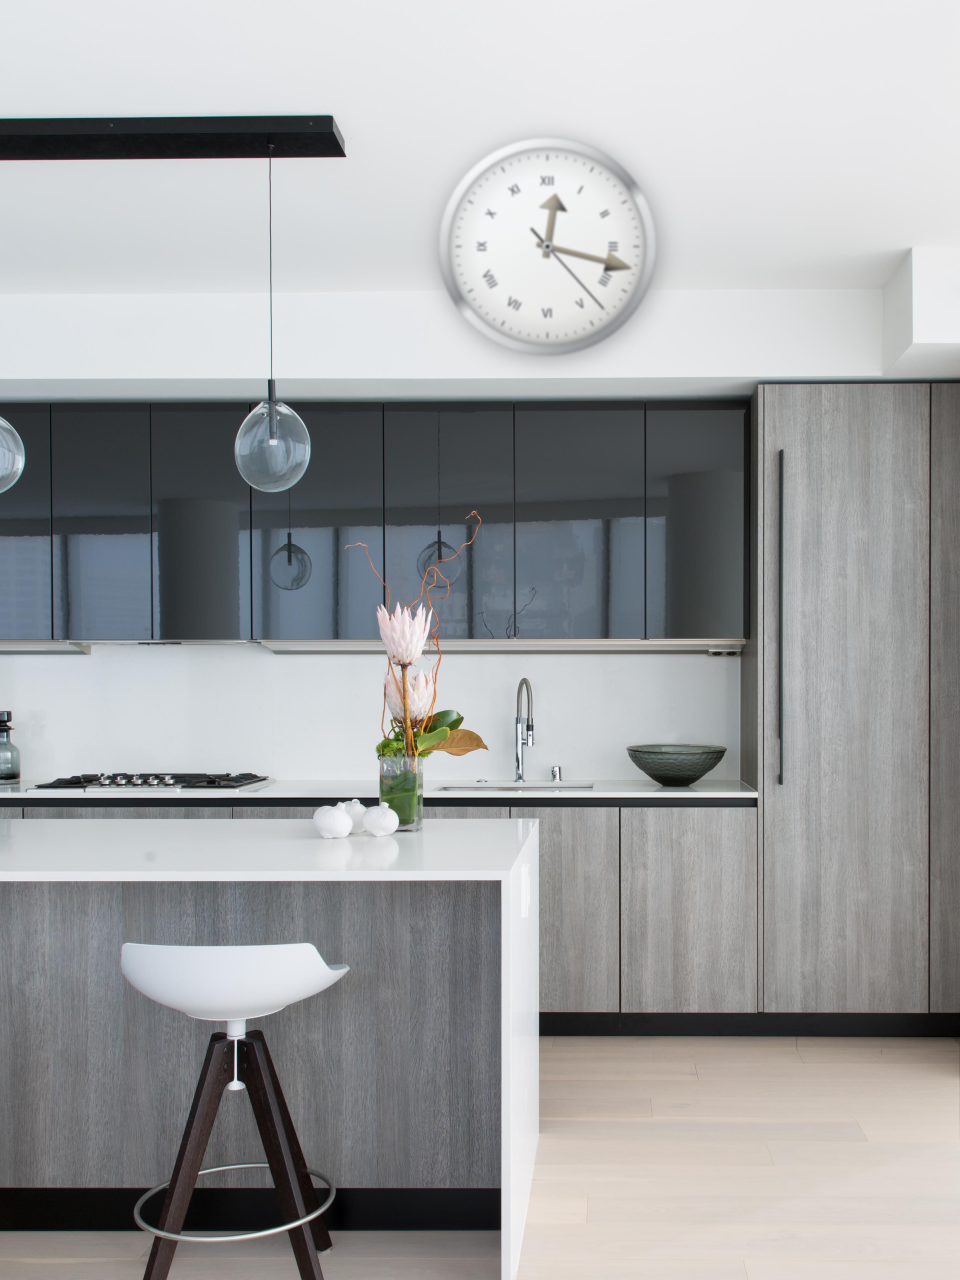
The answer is 12:17:23
